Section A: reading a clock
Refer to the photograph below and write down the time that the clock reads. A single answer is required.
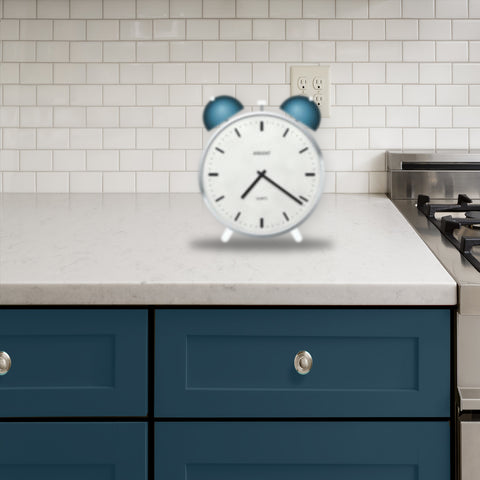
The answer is 7:21
